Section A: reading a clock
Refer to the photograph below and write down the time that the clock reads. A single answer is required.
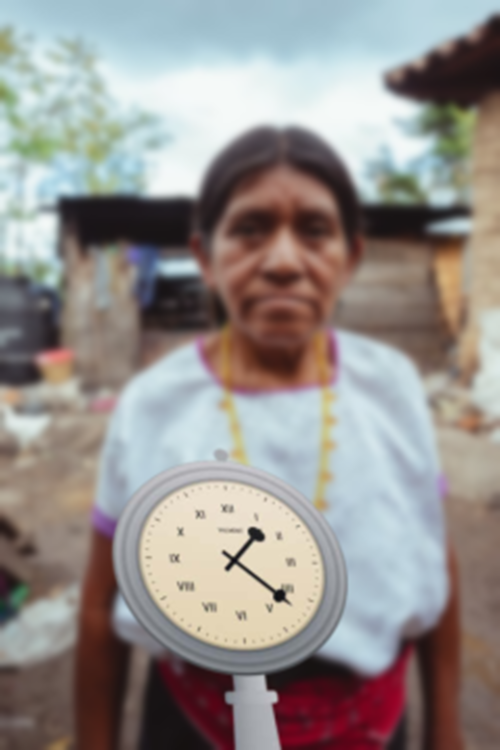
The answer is 1:22
